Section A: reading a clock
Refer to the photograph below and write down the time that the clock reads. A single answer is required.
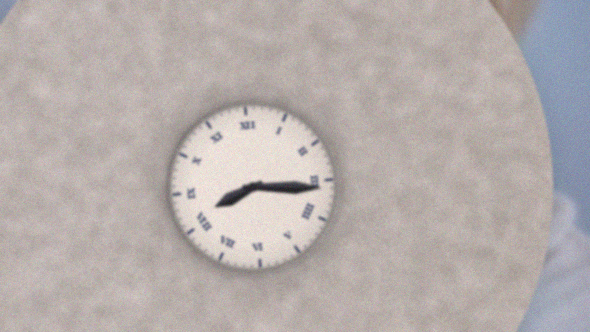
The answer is 8:16
